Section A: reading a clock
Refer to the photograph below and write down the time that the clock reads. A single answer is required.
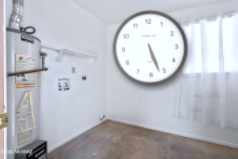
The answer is 5:27
